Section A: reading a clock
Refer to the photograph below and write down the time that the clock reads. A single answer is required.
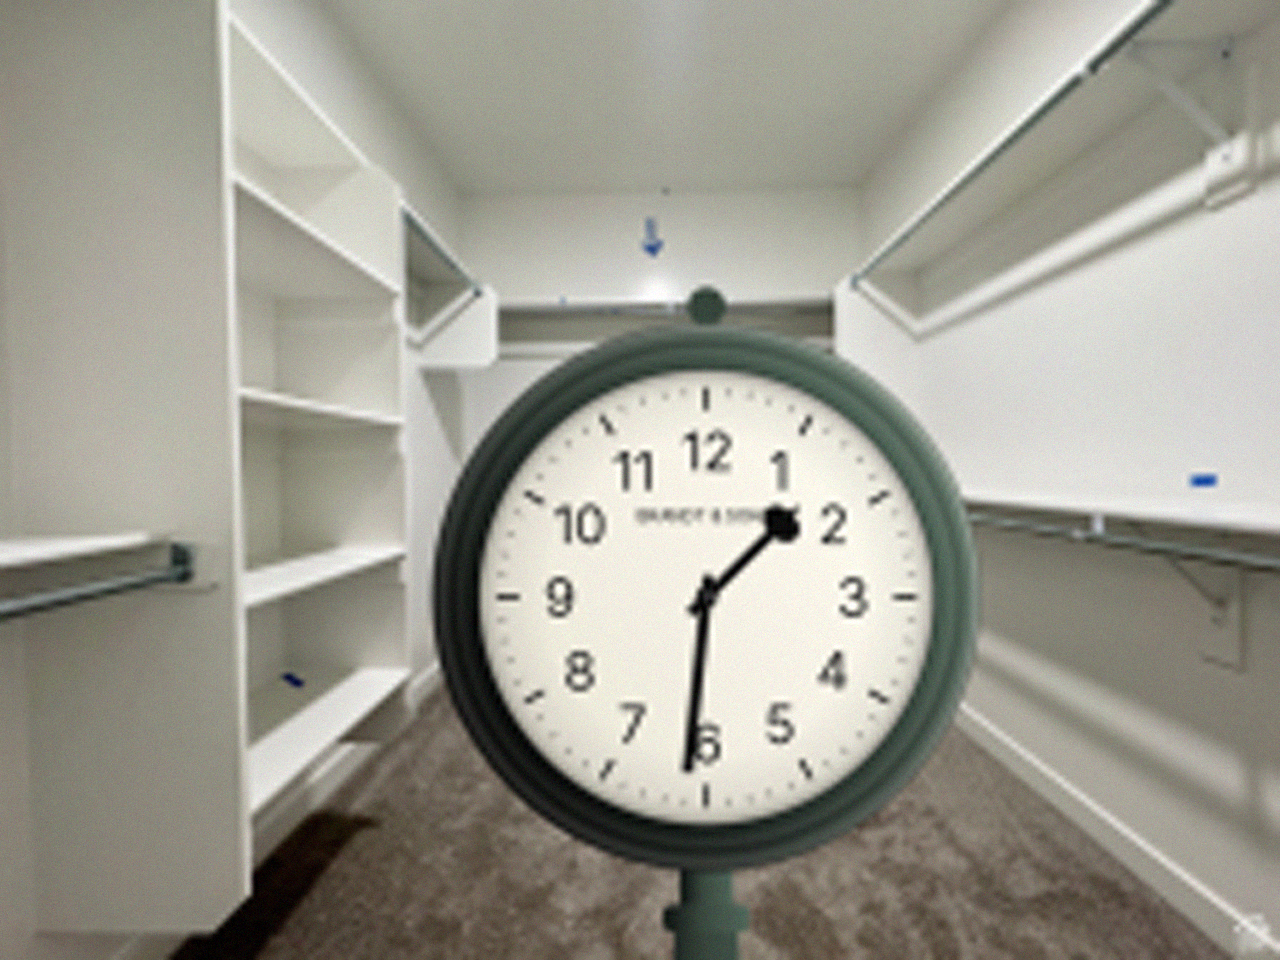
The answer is 1:31
